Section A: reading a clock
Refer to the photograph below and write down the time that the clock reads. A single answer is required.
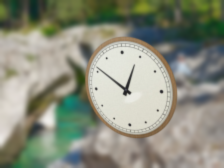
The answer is 12:51
